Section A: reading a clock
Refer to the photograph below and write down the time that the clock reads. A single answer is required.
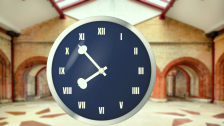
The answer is 7:53
